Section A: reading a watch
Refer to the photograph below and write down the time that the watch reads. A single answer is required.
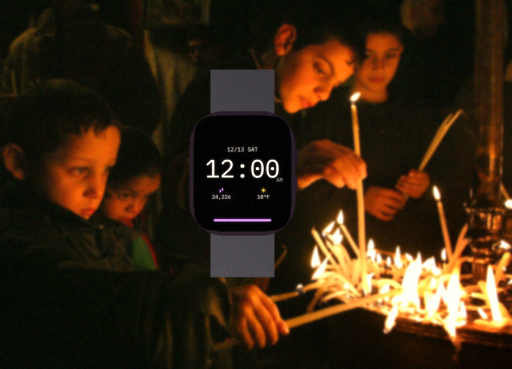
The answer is 12:00
